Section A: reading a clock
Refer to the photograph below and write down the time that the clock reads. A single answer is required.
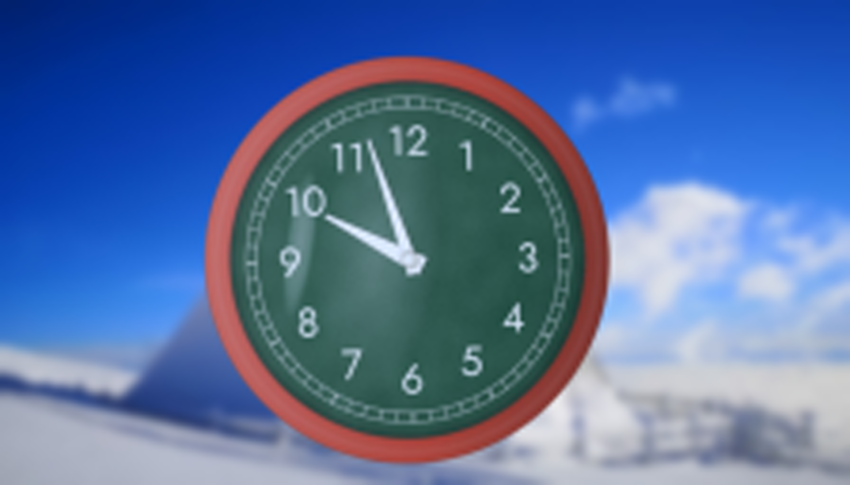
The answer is 9:57
